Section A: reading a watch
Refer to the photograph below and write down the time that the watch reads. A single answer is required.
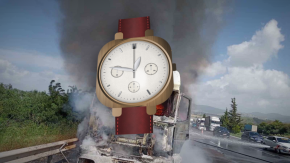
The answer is 12:47
